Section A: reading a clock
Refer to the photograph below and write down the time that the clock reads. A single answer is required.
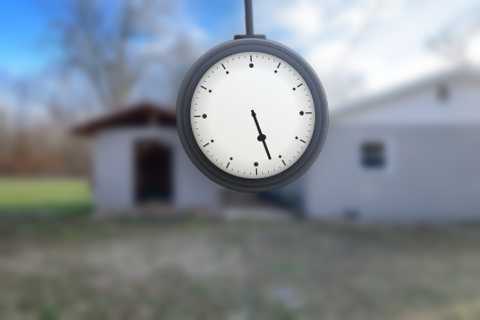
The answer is 5:27
